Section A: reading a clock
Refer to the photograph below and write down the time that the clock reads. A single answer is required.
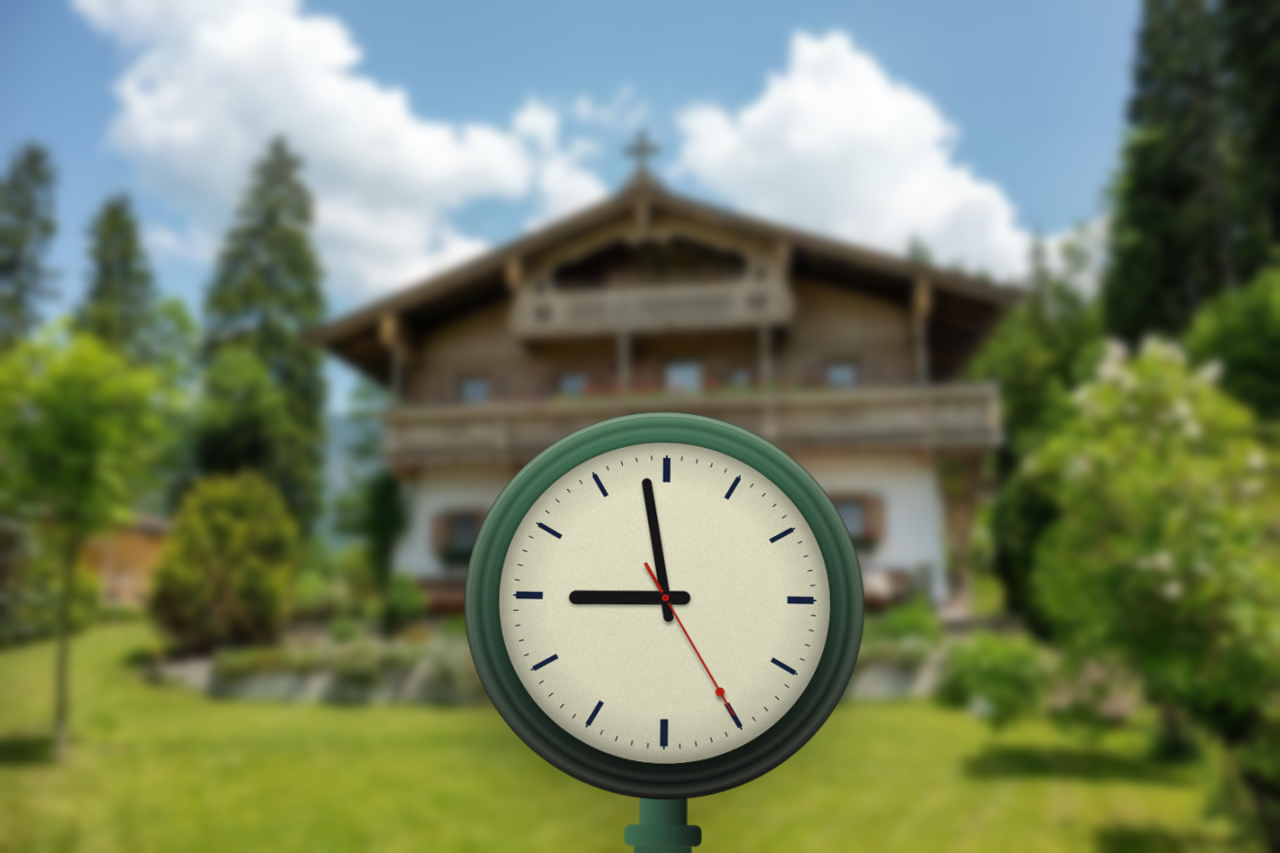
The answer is 8:58:25
